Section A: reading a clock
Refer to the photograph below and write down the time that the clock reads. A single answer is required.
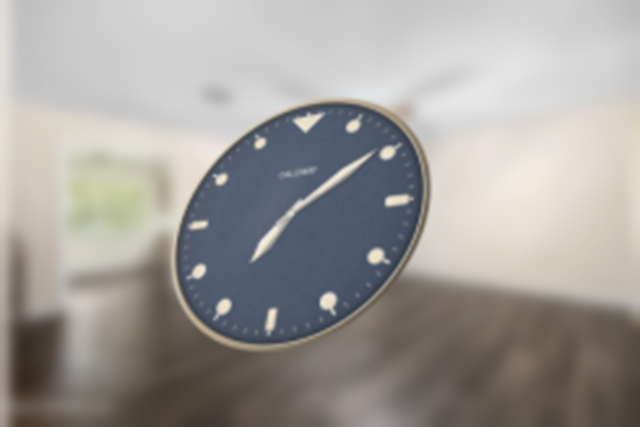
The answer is 7:09
